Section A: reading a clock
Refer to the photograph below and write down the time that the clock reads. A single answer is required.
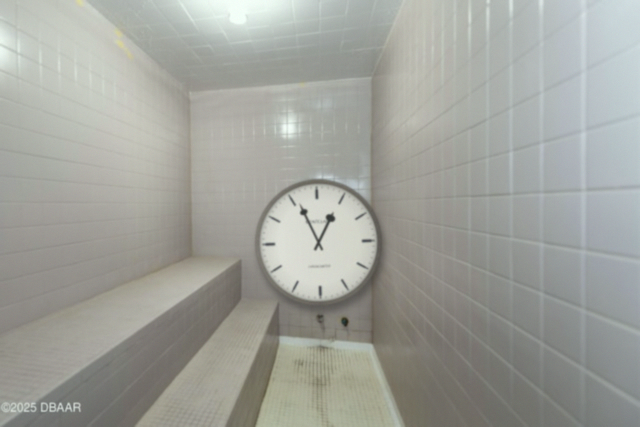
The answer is 12:56
